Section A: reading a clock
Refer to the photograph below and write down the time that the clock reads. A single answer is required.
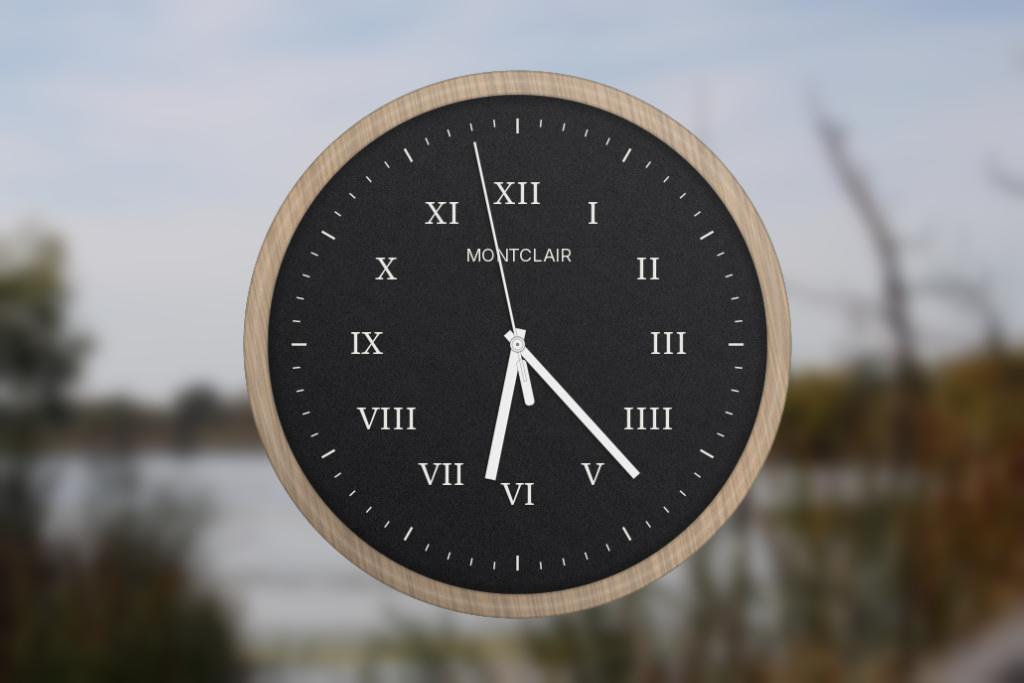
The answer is 6:22:58
